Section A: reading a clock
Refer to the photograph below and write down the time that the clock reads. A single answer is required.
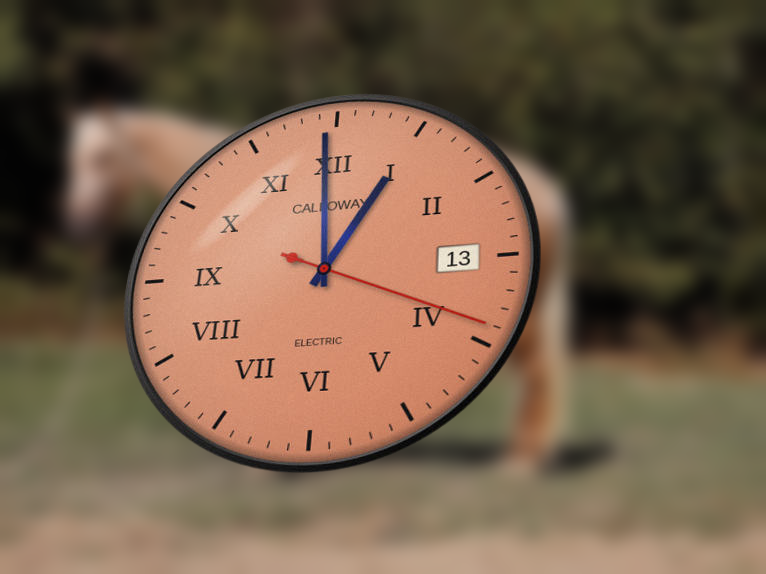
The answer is 12:59:19
